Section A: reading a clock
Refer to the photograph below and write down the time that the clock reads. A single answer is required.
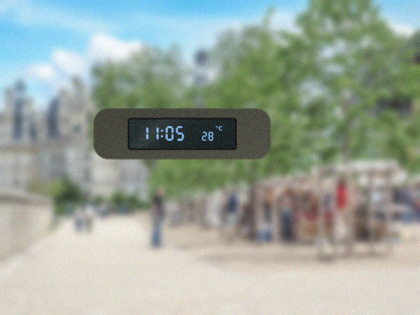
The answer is 11:05
